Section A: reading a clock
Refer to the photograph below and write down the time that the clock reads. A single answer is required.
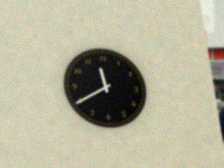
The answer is 11:40
